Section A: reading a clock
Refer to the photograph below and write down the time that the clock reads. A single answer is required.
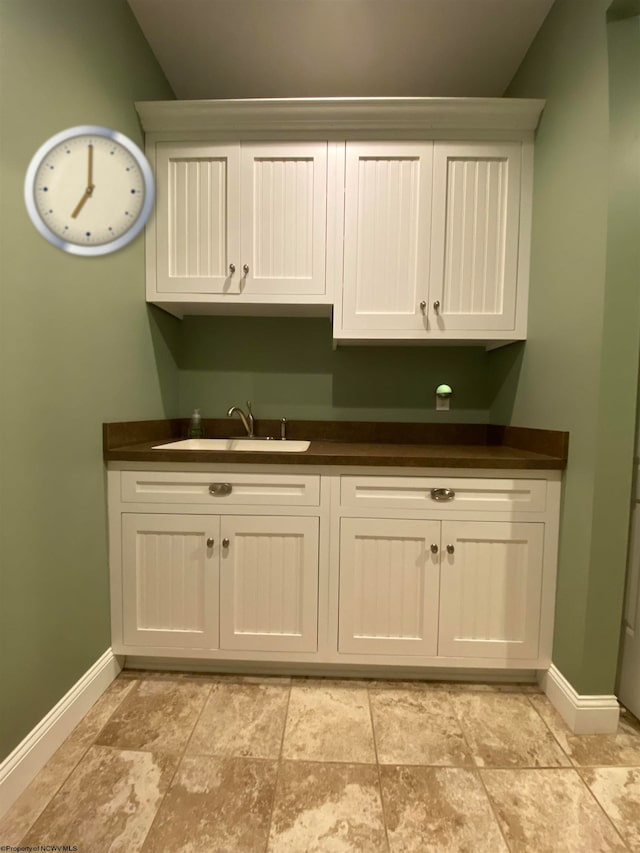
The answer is 7:00
